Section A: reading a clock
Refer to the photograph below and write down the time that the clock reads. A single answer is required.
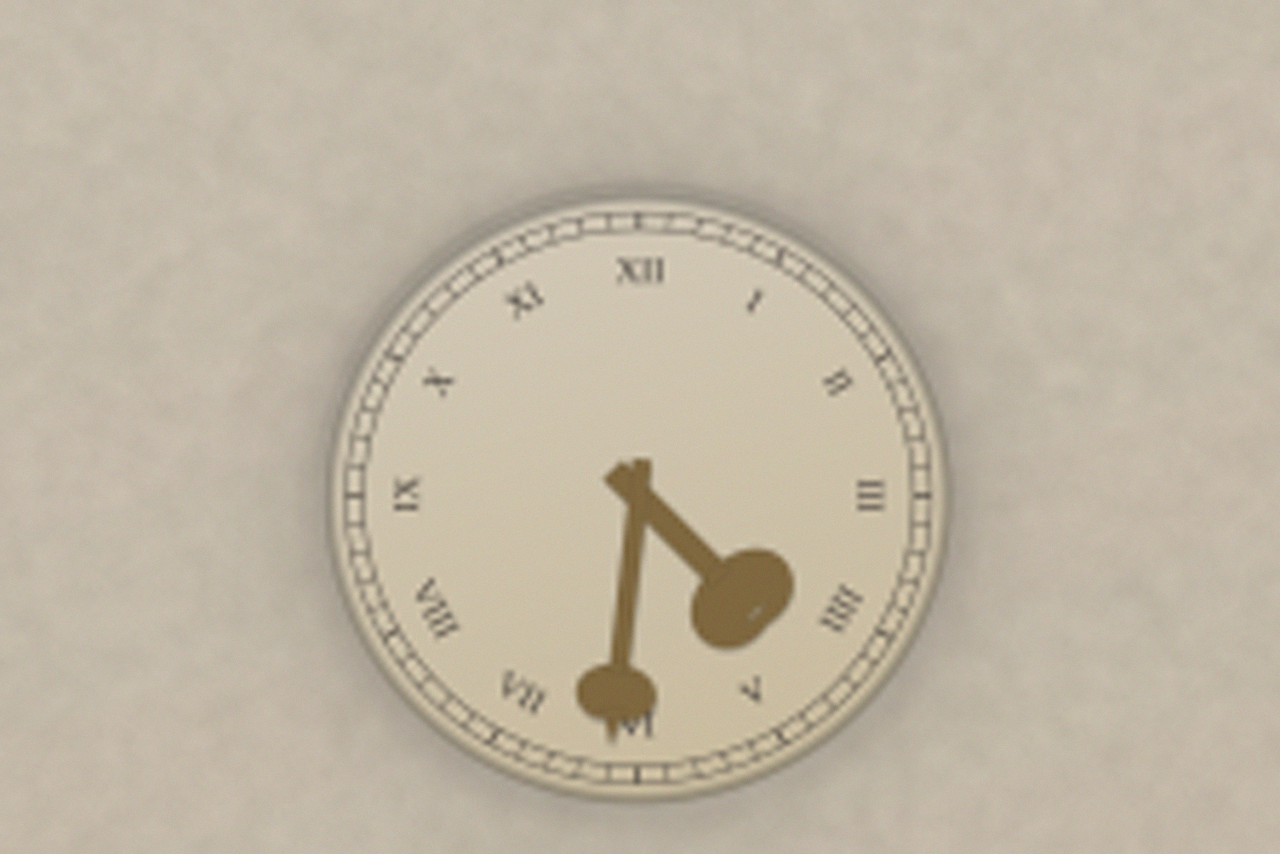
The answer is 4:31
